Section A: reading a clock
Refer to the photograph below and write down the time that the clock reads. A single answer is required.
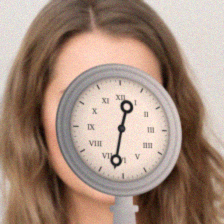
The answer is 12:32
